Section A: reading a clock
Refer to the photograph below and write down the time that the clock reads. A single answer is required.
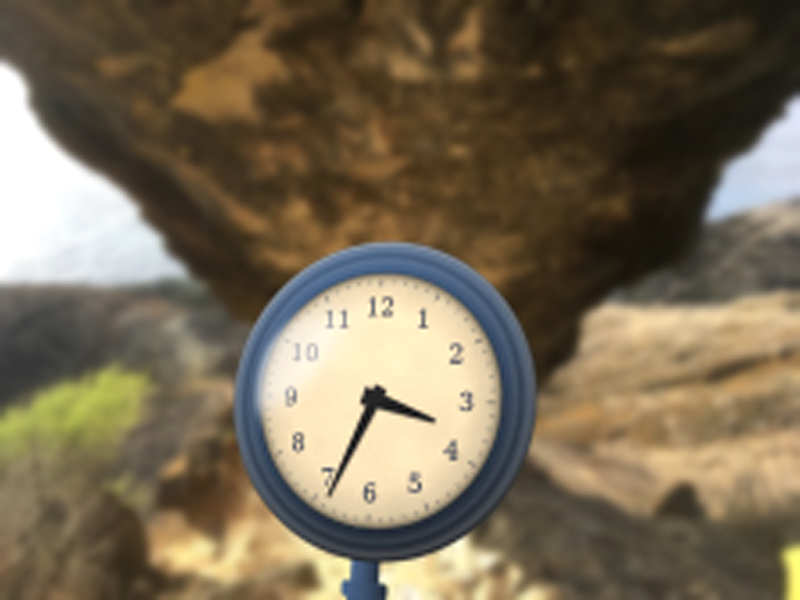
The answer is 3:34
